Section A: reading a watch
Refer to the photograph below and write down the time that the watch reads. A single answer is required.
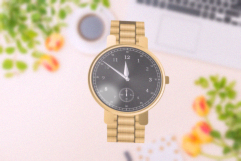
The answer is 11:51
